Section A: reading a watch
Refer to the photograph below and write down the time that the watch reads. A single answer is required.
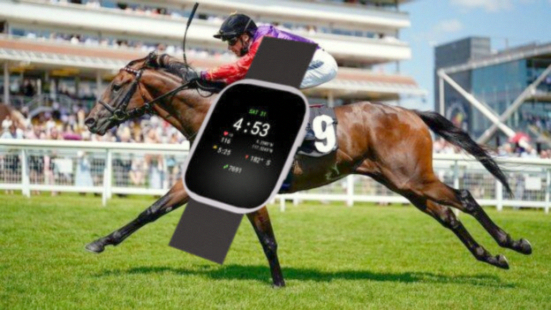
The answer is 4:53
